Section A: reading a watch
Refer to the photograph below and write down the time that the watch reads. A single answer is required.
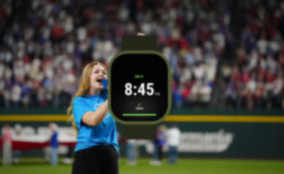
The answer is 8:45
